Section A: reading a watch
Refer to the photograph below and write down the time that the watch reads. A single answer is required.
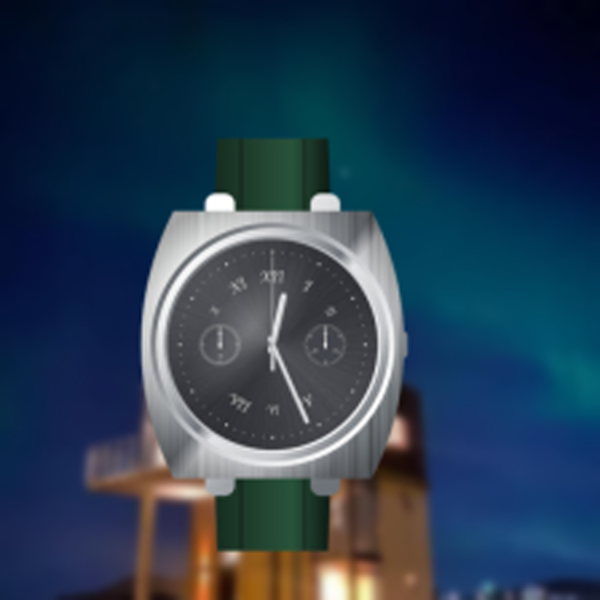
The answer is 12:26
